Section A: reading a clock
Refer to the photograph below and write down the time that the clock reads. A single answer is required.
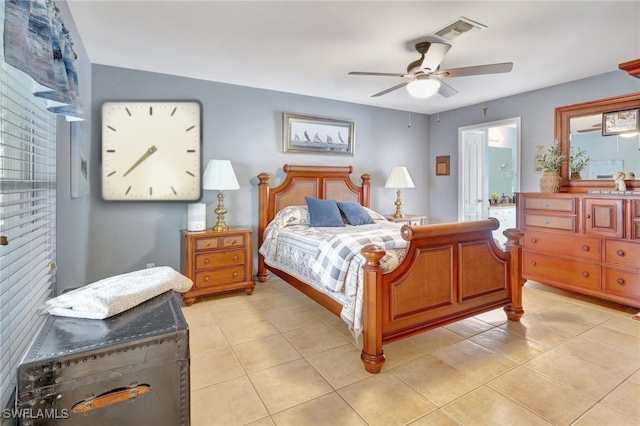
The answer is 7:38
